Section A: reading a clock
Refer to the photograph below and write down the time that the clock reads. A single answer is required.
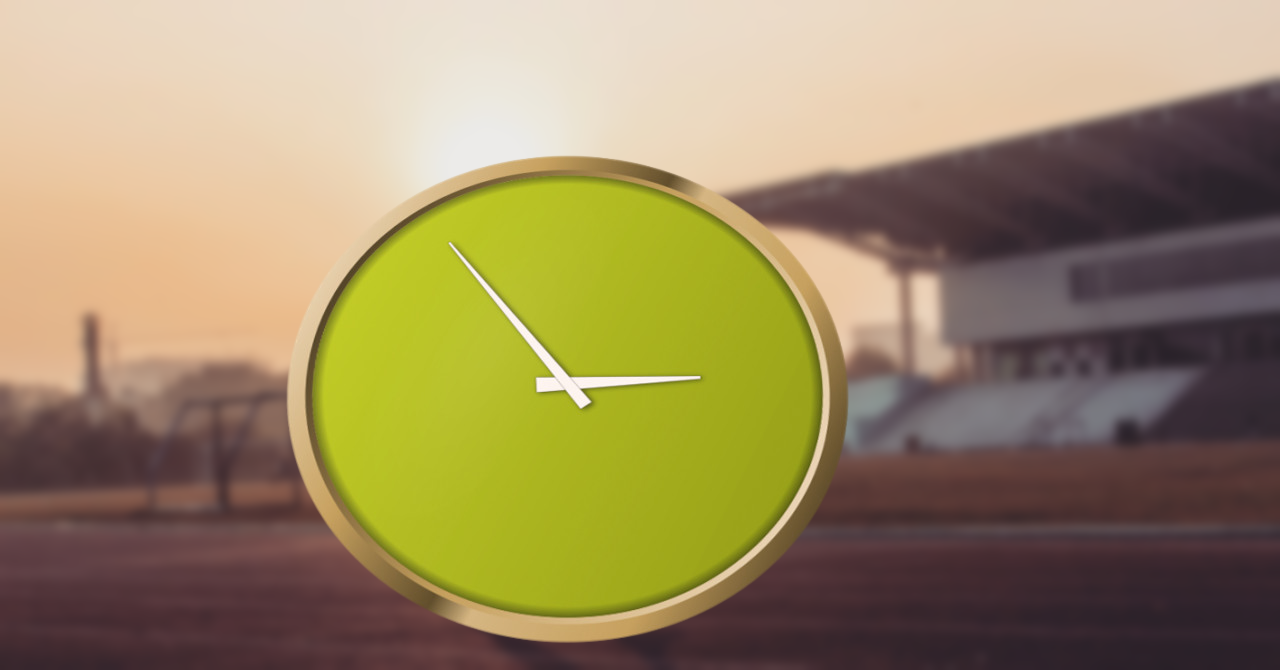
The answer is 2:54
